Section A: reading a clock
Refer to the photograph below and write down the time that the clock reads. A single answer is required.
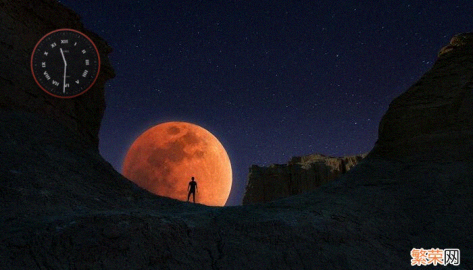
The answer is 11:31
